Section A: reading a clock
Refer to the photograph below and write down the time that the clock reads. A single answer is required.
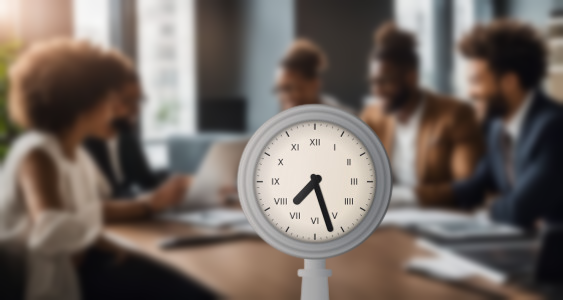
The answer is 7:27
